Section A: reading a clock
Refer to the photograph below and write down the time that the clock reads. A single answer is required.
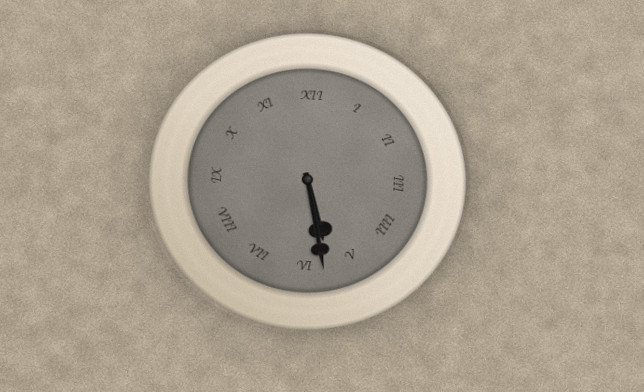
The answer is 5:28
